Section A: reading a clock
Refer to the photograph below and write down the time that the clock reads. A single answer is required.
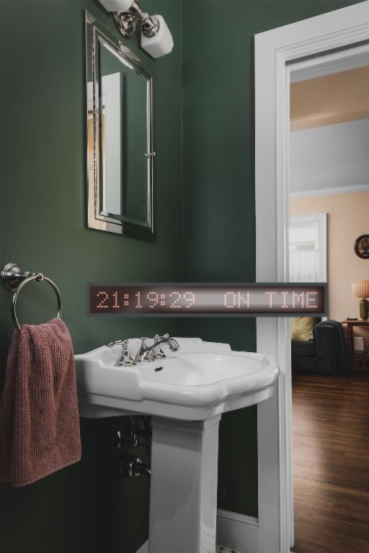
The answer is 21:19:29
